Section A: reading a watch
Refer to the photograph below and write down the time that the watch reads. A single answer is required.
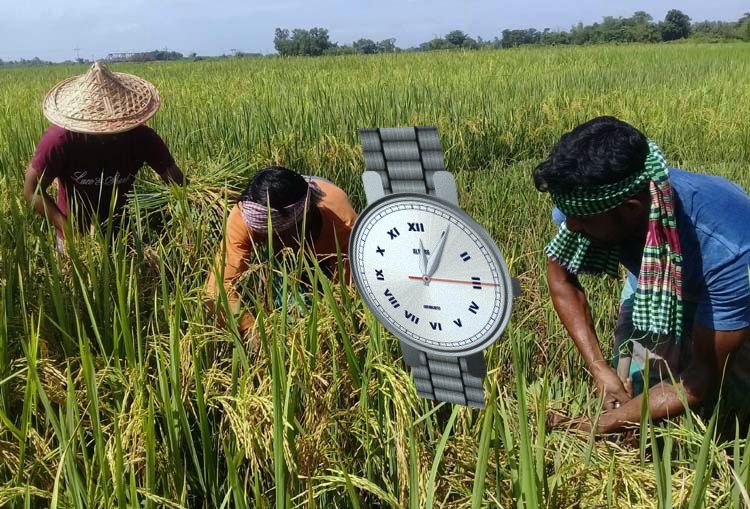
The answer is 12:05:15
